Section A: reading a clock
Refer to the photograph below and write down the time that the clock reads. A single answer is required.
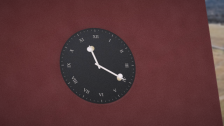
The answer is 11:20
